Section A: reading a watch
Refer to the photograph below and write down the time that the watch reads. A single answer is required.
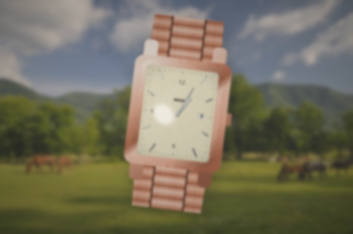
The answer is 1:04
